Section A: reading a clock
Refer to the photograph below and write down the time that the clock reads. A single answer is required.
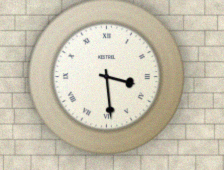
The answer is 3:29
